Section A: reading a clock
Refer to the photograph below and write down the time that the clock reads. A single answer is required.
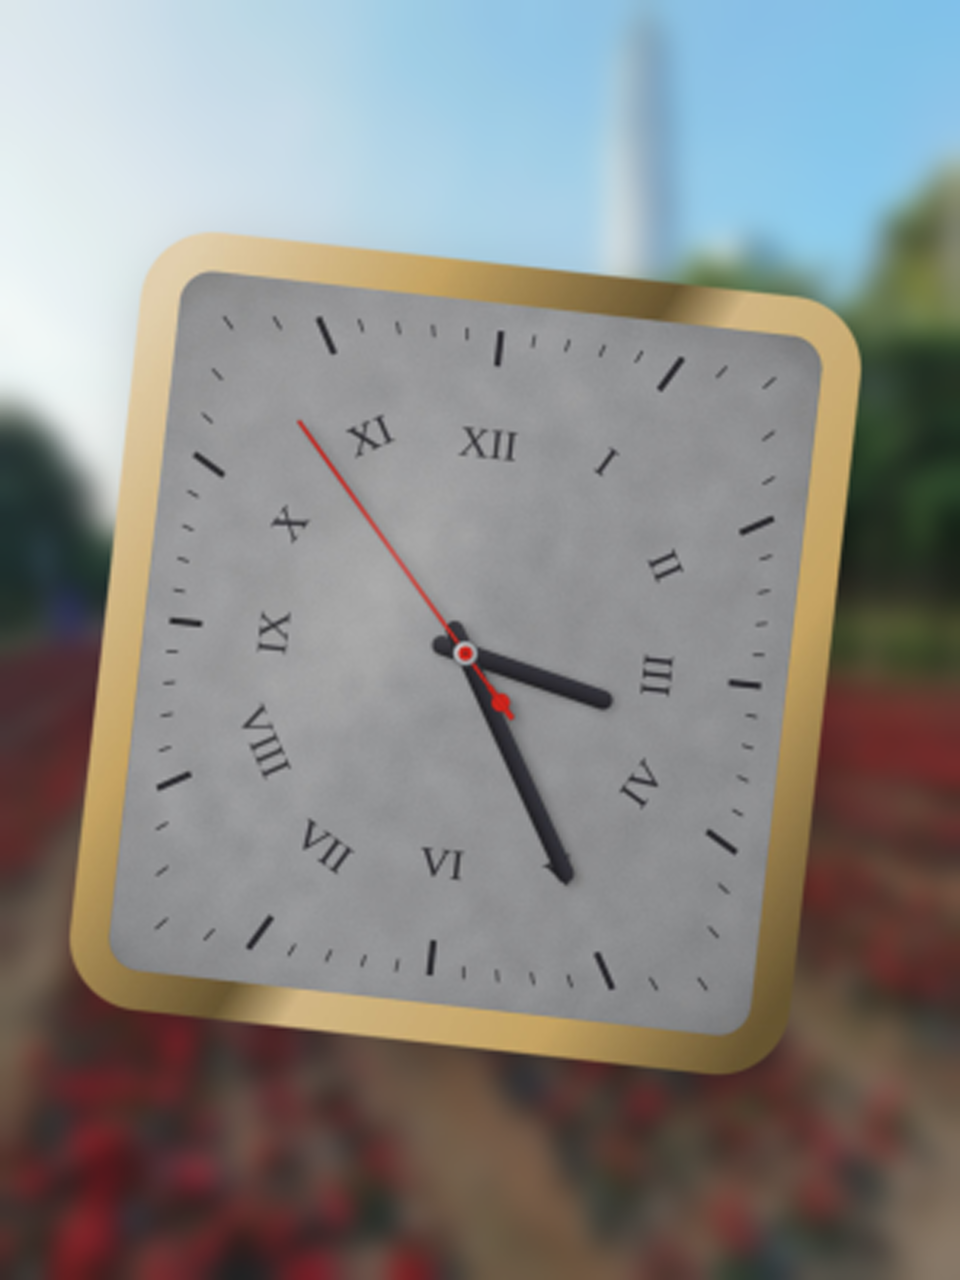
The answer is 3:24:53
